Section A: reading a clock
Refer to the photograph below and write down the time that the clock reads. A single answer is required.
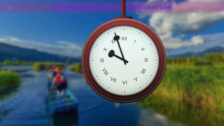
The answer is 9:57
